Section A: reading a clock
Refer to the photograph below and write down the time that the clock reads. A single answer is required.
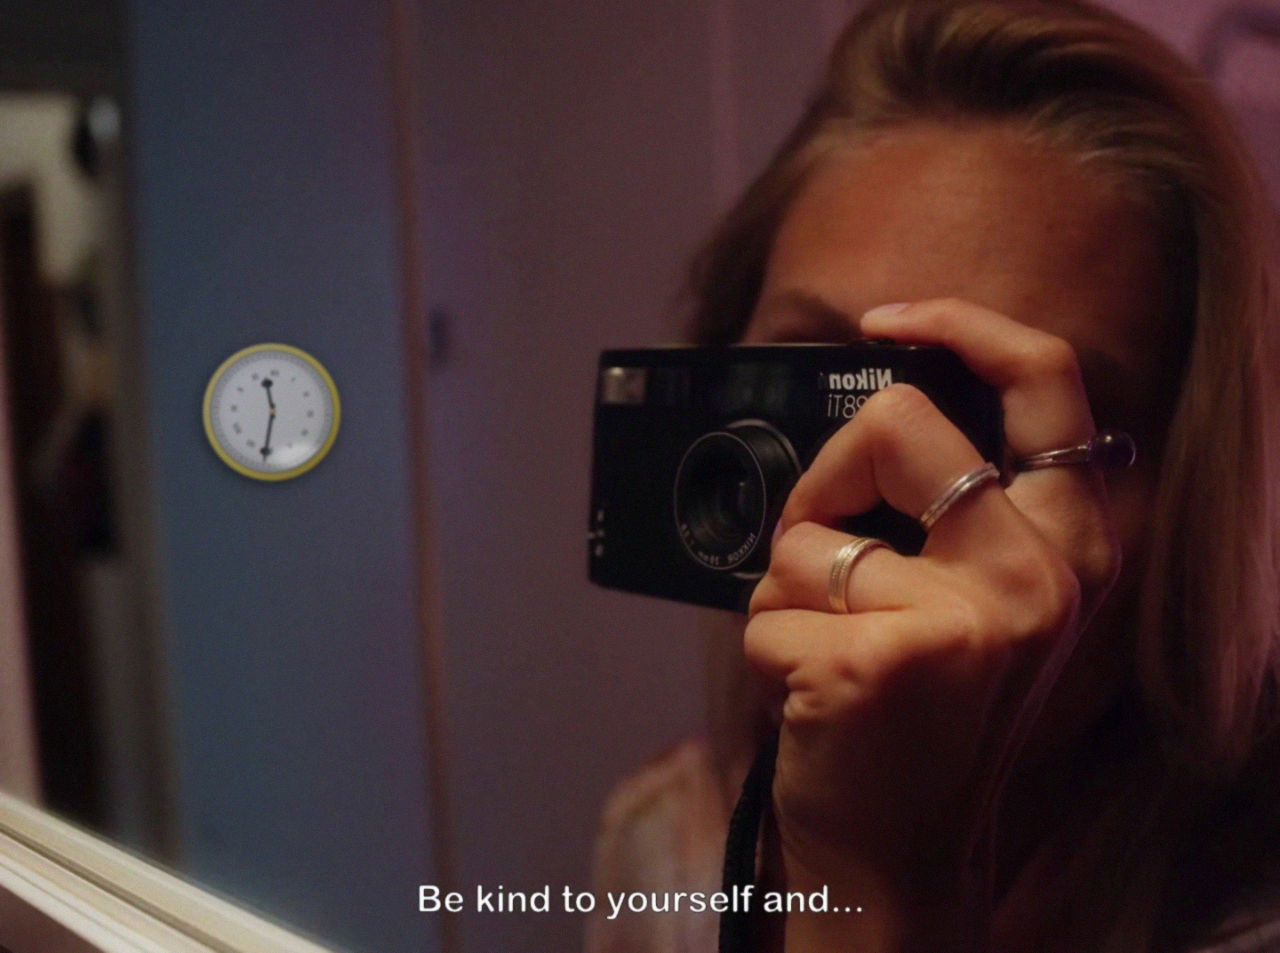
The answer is 11:31
